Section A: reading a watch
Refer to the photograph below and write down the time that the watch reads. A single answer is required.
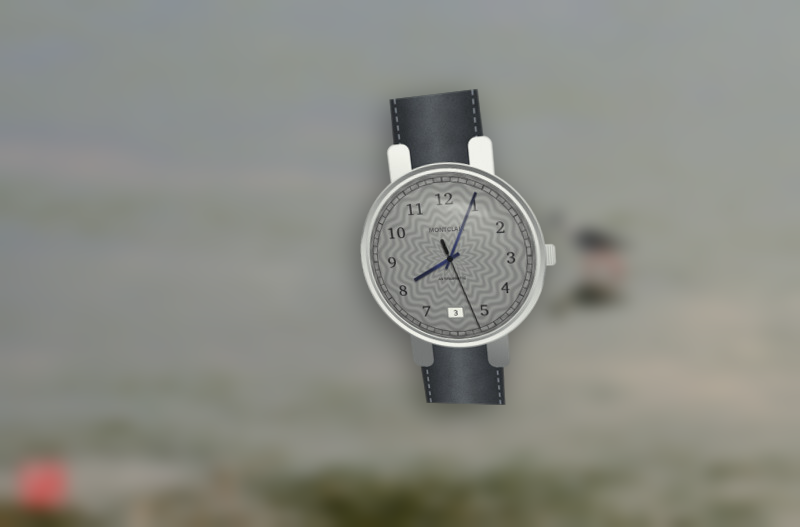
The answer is 8:04:27
